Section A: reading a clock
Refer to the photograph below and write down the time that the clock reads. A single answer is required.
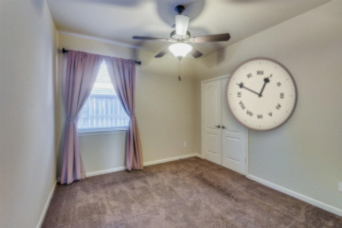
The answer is 12:49
